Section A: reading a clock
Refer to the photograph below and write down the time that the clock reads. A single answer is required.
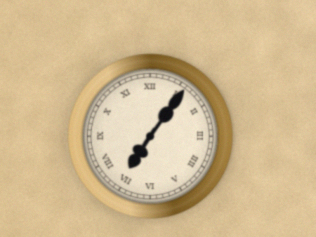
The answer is 7:06
